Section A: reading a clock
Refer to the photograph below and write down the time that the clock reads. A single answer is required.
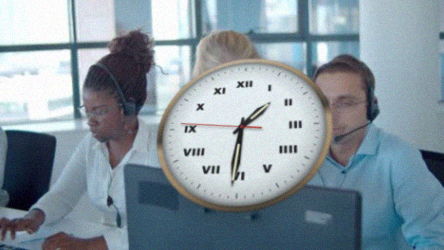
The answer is 1:30:46
